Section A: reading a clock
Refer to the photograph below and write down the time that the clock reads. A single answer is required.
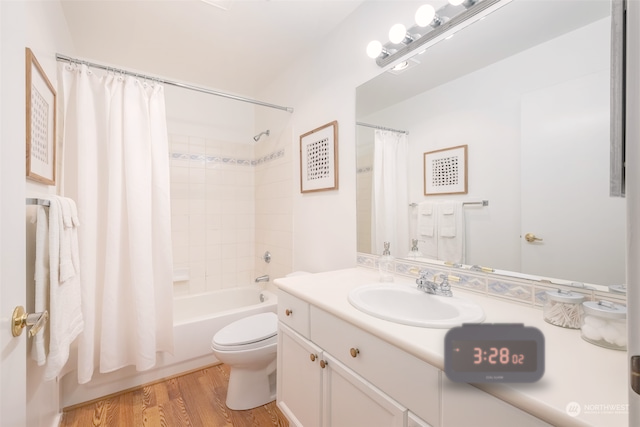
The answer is 3:28
